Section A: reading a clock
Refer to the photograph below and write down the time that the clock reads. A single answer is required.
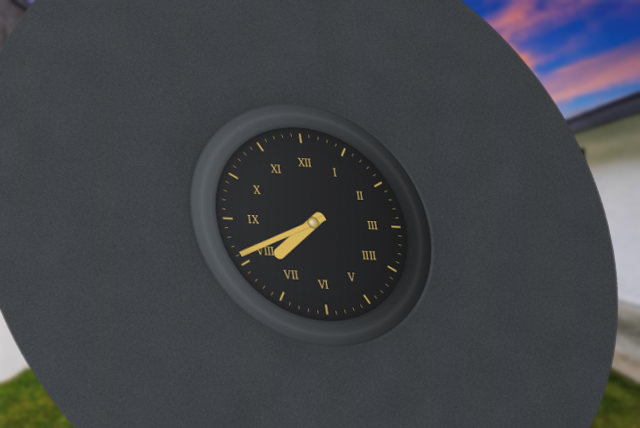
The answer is 7:41
